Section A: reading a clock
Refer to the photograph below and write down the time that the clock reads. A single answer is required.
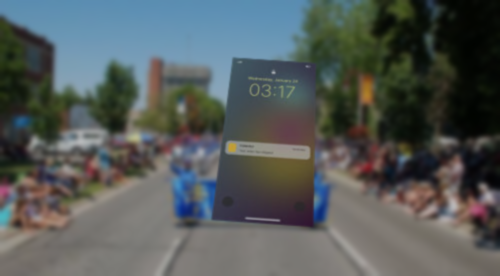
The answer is 3:17
